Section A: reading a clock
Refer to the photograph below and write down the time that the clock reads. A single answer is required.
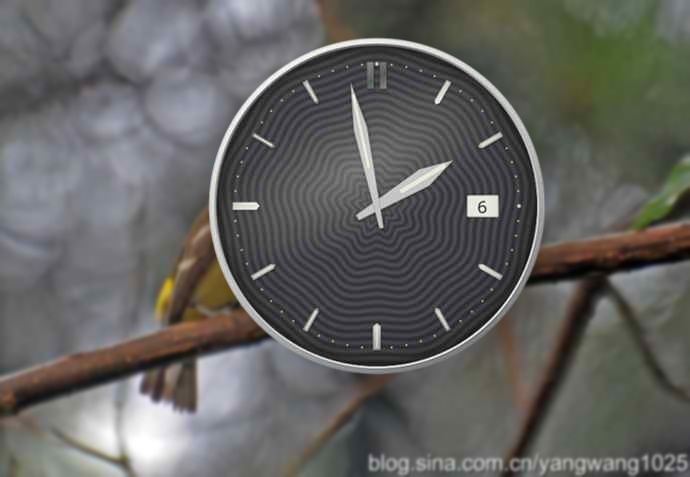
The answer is 1:58
